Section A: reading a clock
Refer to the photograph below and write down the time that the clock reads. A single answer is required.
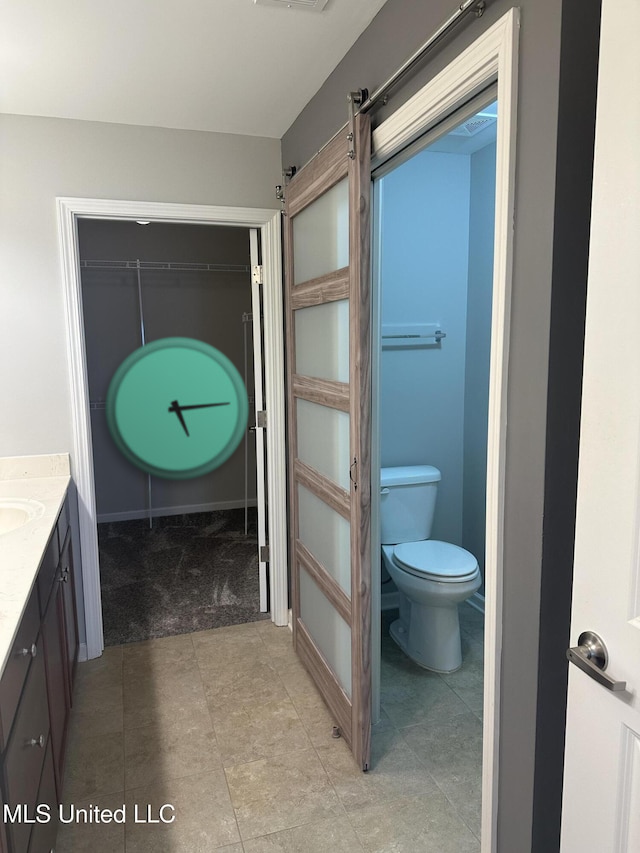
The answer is 5:14
